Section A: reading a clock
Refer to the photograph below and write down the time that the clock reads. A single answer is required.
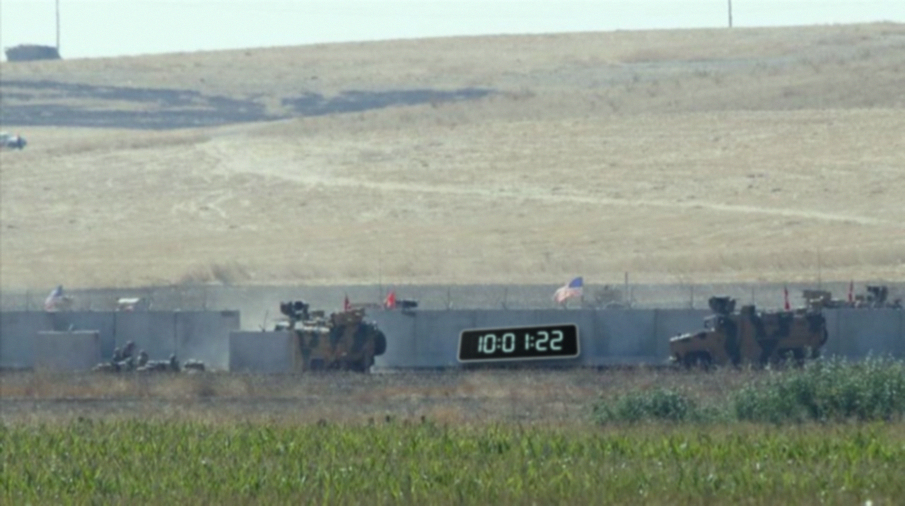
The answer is 10:01:22
